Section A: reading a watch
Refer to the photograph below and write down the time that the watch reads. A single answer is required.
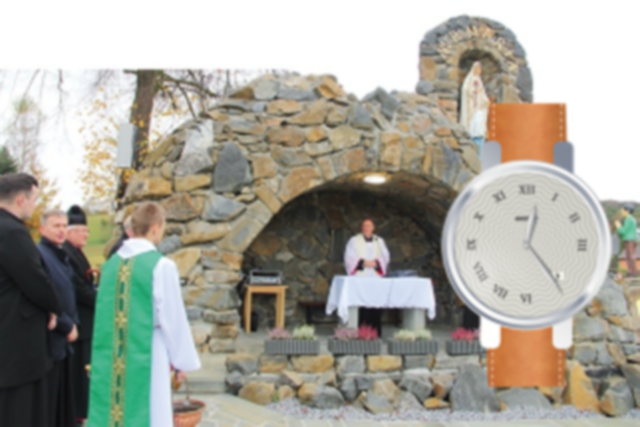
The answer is 12:24
